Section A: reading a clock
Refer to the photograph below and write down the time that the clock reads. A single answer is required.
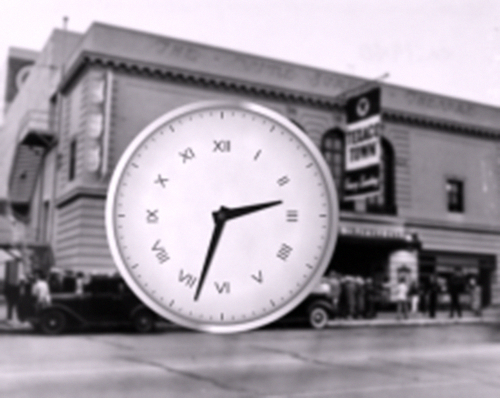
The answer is 2:33
